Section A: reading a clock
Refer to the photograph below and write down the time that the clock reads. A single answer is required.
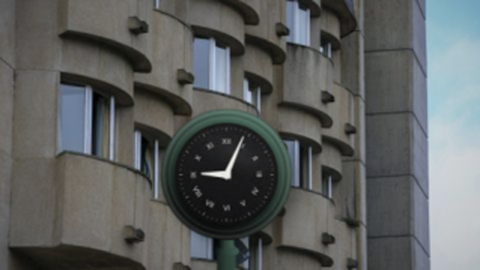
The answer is 9:04
